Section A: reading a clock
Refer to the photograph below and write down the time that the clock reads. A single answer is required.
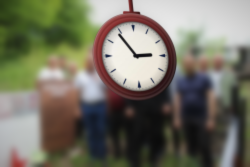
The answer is 2:54
